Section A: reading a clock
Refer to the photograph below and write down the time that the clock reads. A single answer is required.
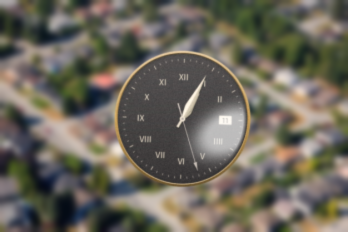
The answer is 1:04:27
